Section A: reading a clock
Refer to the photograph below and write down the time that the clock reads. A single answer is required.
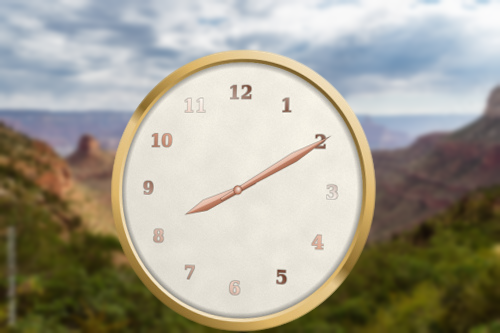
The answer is 8:10
